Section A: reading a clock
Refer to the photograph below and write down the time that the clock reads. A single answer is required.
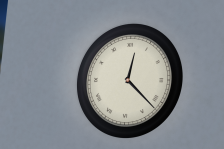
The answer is 12:22
